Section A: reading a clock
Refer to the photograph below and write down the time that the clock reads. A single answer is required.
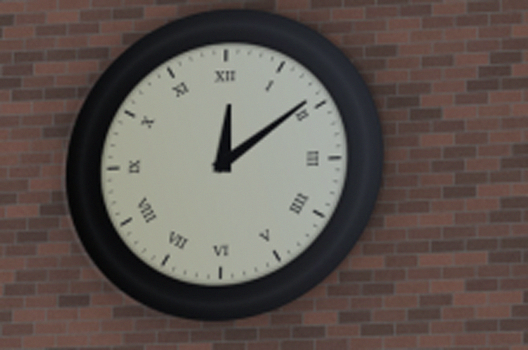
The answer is 12:09
